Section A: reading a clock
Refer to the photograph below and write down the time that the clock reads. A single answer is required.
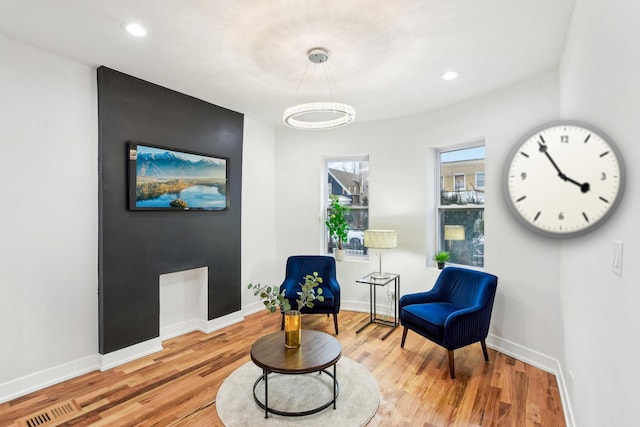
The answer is 3:54
